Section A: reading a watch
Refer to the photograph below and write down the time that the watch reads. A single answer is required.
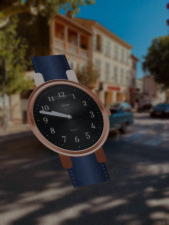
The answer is 9:48
